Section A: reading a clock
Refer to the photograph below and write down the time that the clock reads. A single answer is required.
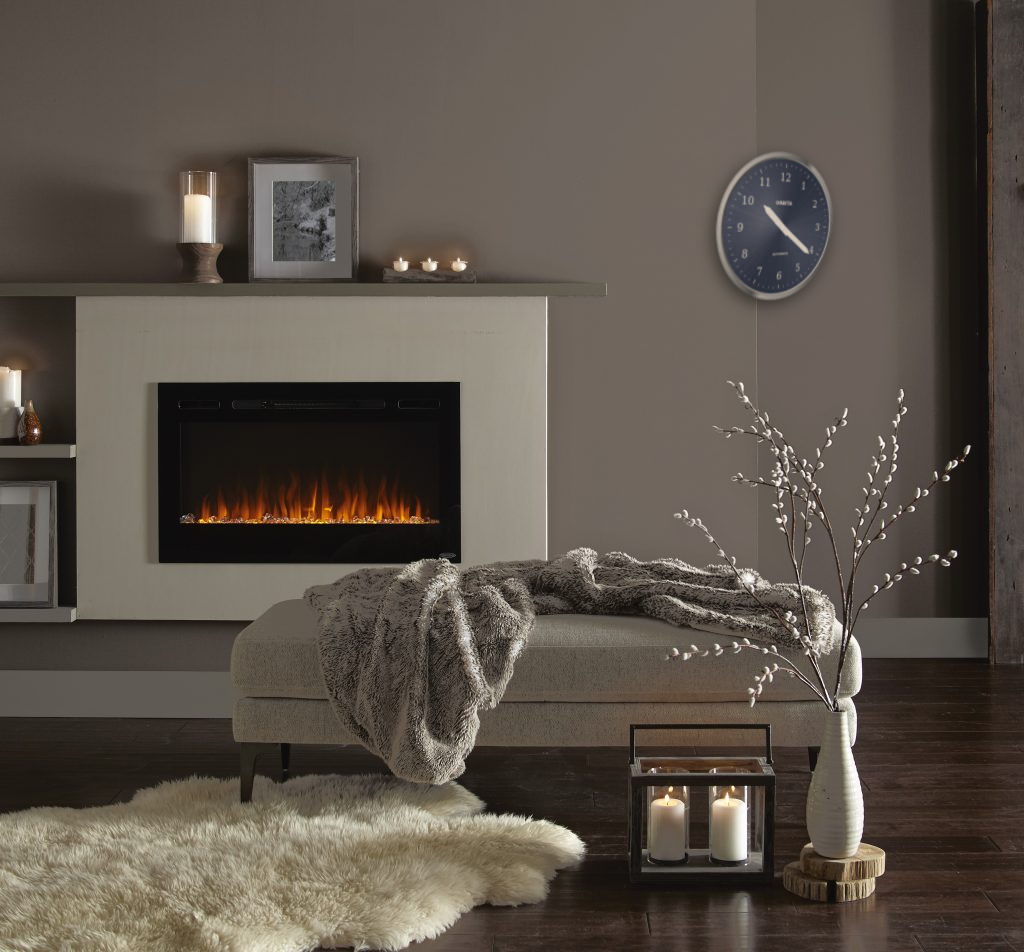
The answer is 10:21
